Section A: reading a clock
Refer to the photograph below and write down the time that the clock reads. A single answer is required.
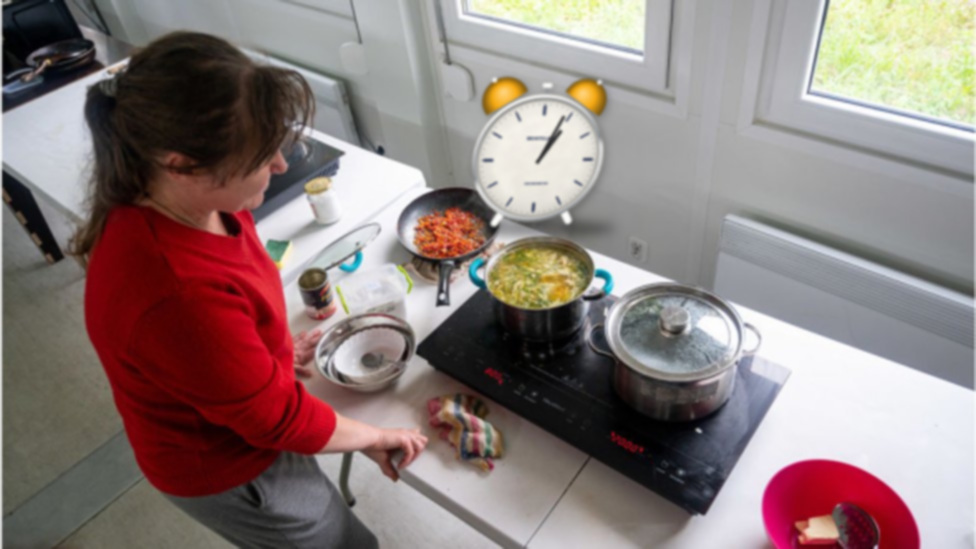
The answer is 1:04
